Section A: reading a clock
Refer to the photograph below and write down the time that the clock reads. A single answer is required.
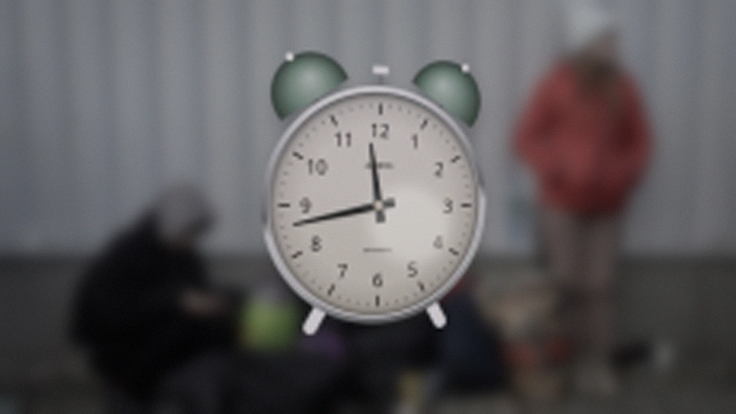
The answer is 11:43
